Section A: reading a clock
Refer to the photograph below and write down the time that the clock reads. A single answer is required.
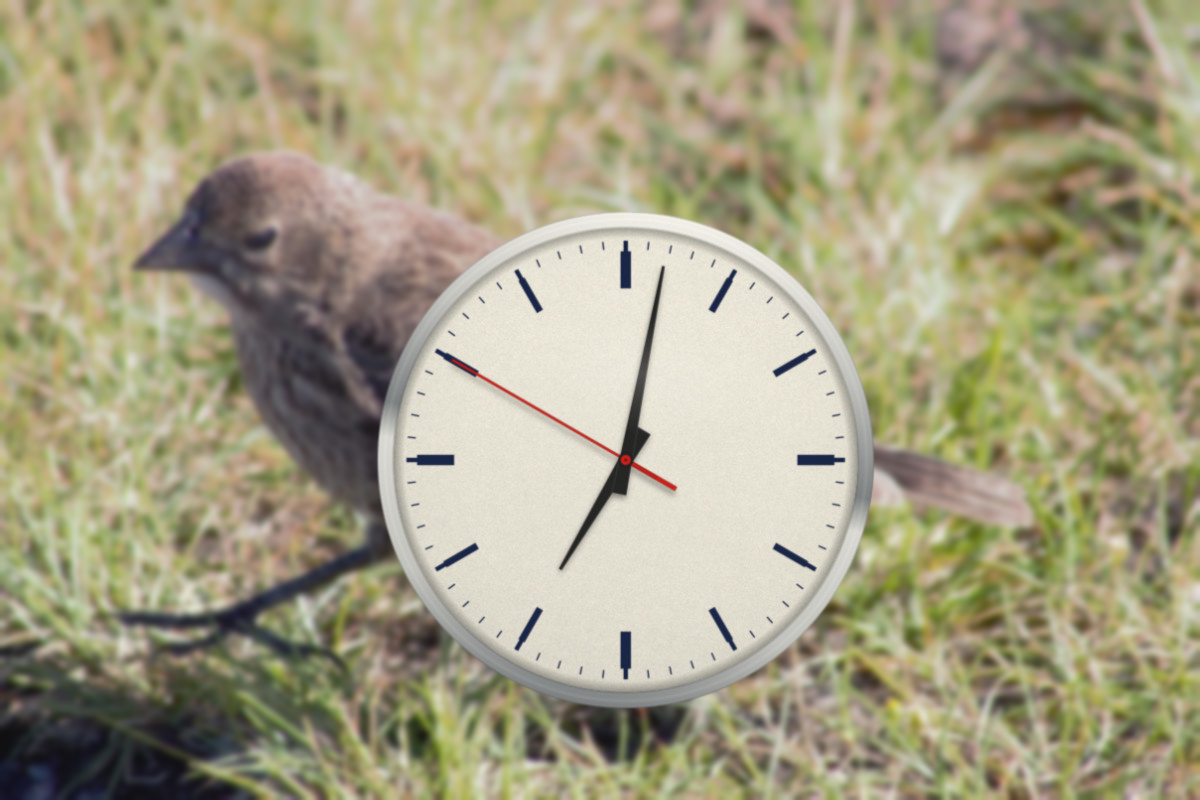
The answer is 7:01:50
